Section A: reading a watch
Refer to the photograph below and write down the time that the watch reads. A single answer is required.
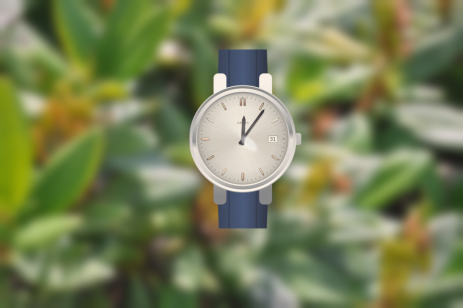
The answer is 12:06
